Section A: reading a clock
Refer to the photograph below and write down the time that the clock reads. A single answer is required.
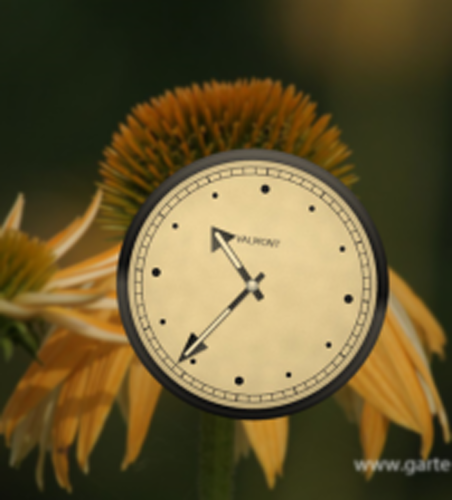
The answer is 10:36
